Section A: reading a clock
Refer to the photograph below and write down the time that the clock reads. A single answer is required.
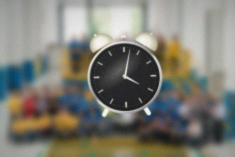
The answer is 4:02
